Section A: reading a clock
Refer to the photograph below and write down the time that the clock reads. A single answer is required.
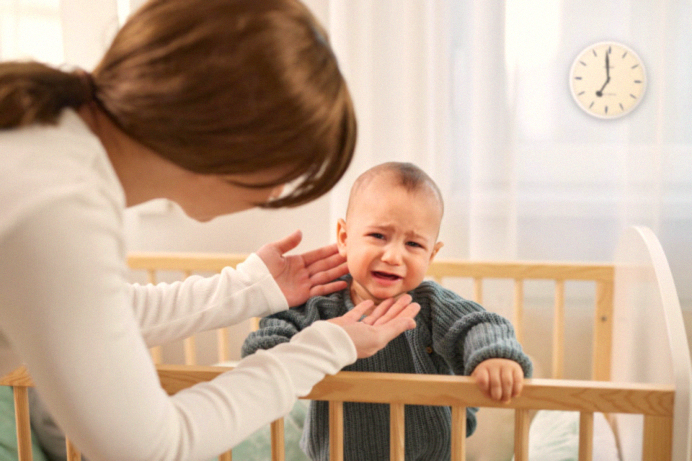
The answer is 6:59
